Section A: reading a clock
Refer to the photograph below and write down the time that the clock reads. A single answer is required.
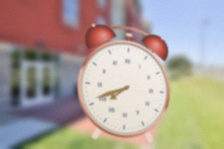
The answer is 7:41
